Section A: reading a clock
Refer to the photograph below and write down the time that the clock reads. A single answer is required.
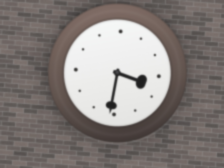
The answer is 3:31
